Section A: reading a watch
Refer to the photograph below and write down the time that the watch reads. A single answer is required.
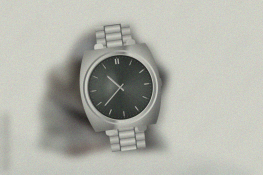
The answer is 10:38
